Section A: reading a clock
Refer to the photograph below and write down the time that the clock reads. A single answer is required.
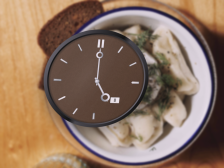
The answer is 5:00
